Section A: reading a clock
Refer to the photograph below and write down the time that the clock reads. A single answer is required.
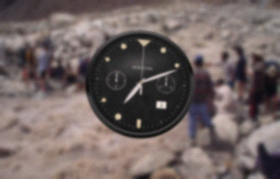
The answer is 7:11
